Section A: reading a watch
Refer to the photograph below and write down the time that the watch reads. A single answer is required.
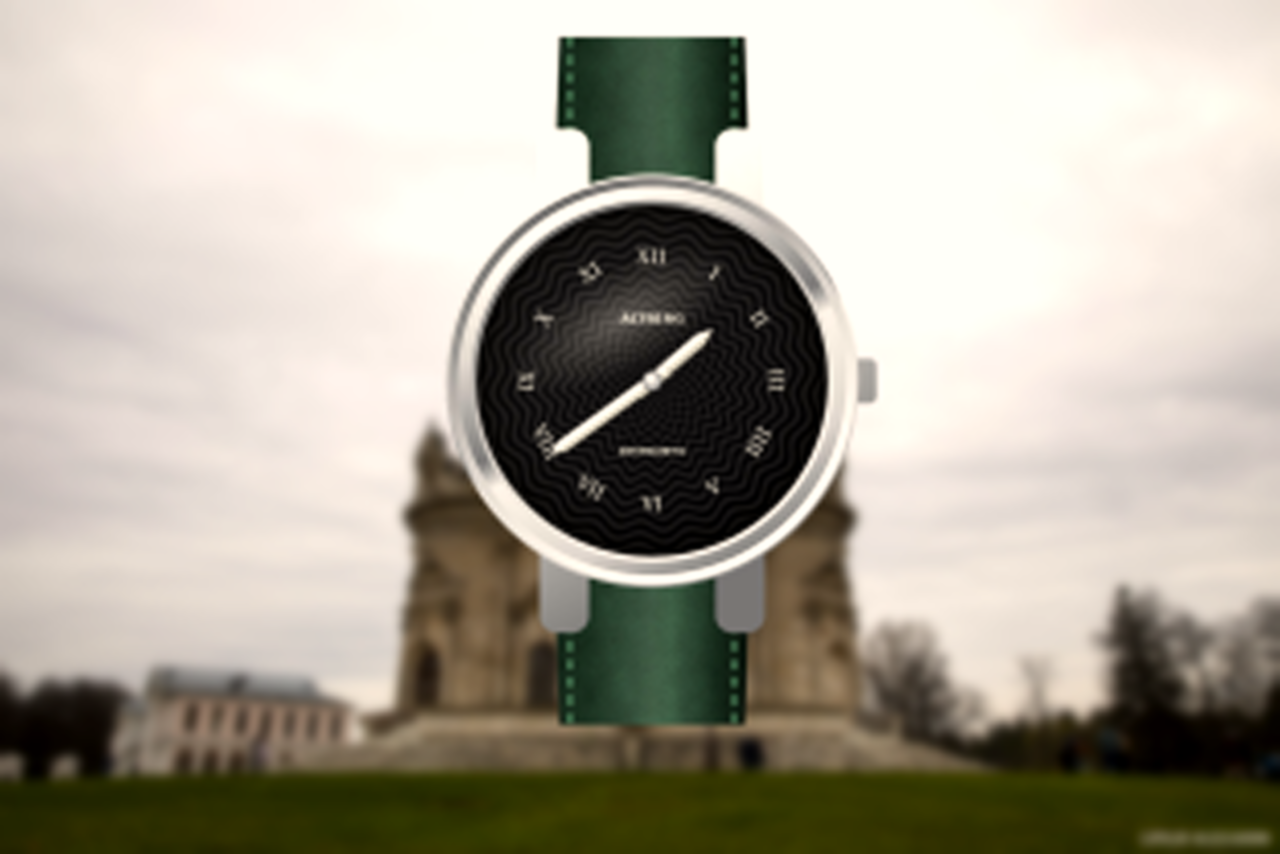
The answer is 1:39
